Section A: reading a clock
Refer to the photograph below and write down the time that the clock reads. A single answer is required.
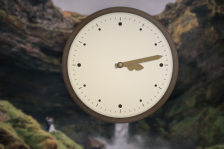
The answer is 3:13
